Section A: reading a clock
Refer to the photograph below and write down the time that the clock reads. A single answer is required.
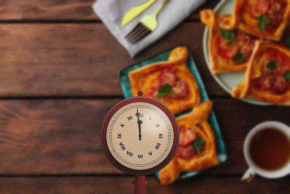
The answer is 11:59
